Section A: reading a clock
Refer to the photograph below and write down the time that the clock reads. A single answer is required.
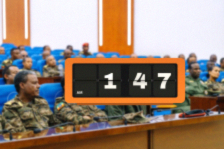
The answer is 1:47
